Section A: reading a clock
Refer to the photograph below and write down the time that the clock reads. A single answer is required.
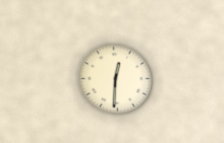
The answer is 12:31
